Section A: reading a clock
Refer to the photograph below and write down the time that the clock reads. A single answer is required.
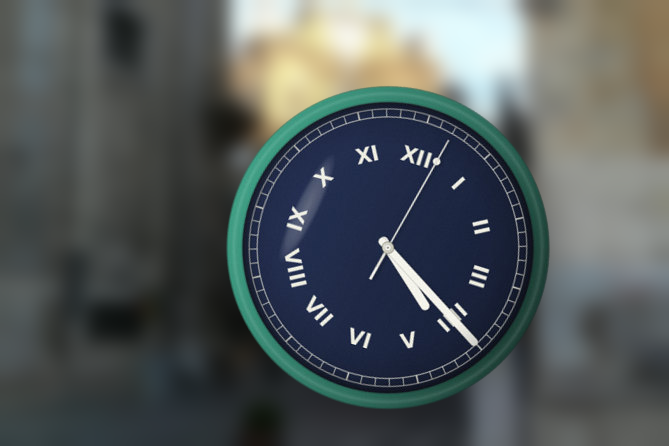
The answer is 4:20:02
